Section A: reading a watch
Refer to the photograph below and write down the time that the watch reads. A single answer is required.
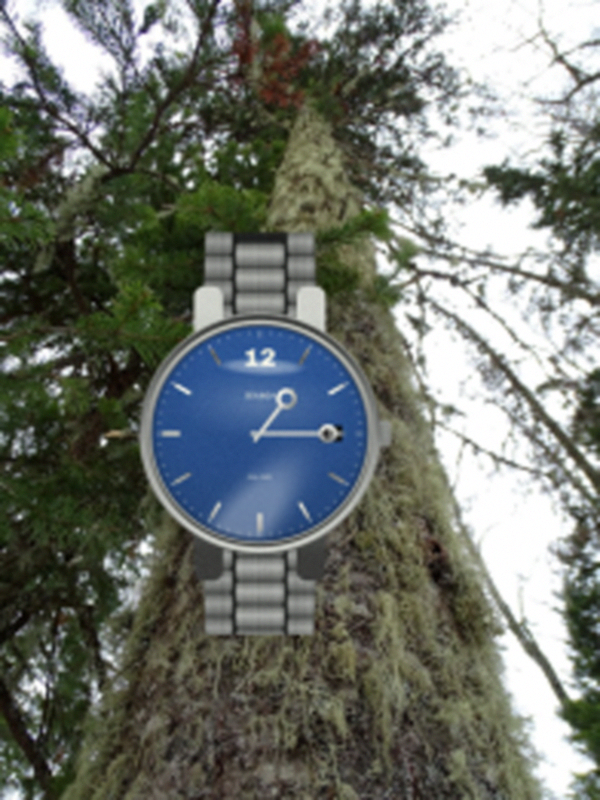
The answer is 1:15
